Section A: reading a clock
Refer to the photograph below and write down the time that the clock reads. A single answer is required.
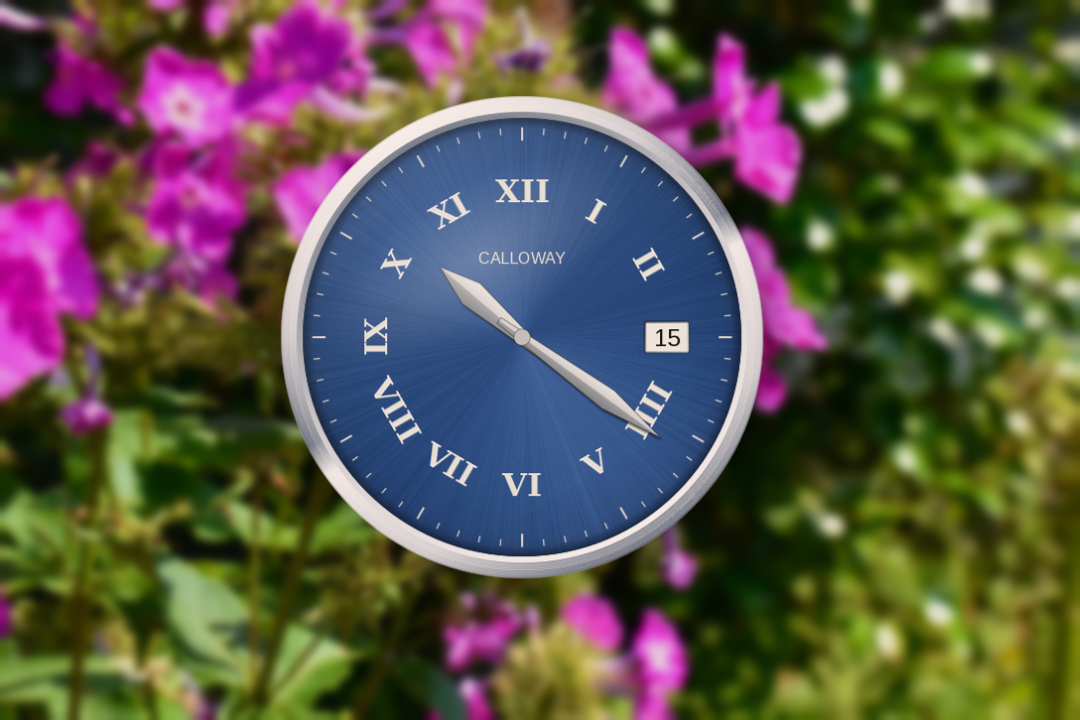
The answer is 10:21
